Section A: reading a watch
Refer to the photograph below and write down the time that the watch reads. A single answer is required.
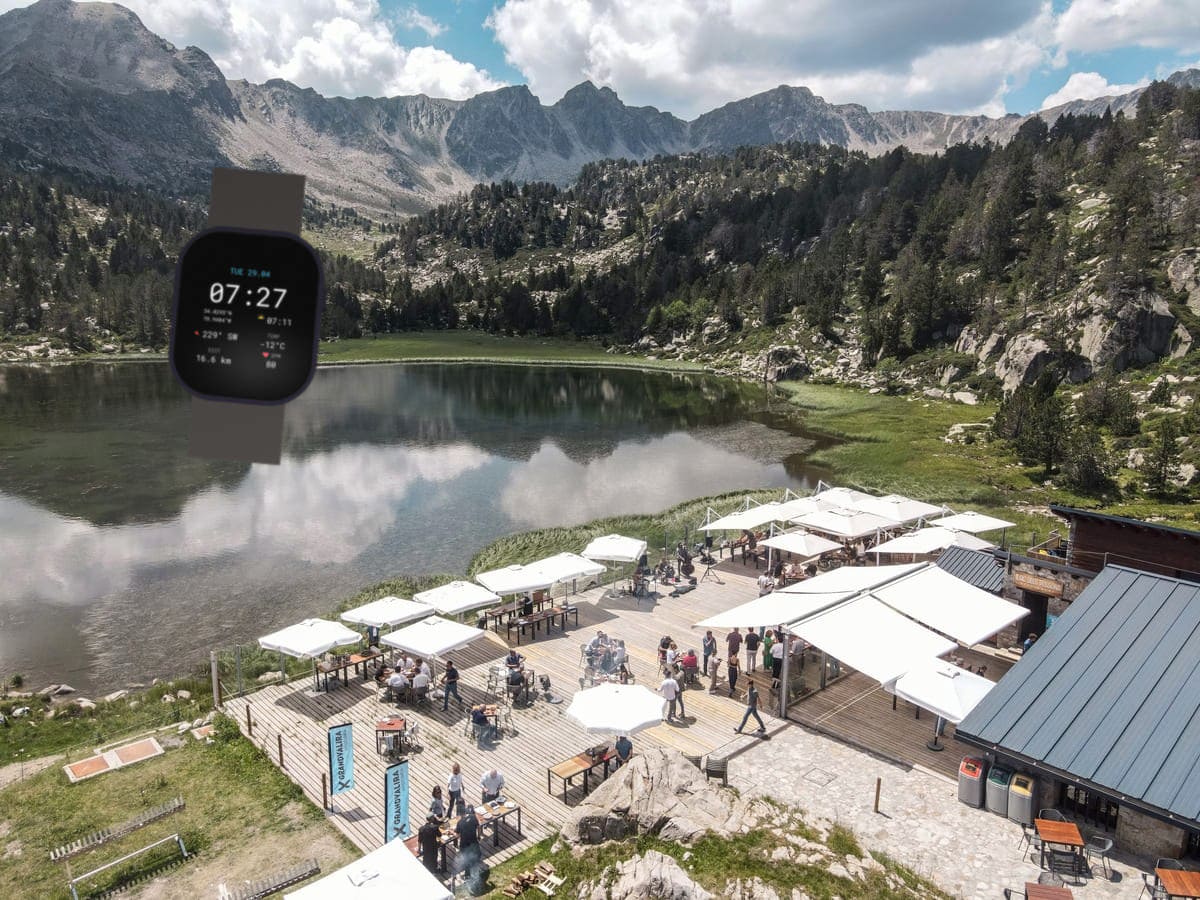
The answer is 7:27
